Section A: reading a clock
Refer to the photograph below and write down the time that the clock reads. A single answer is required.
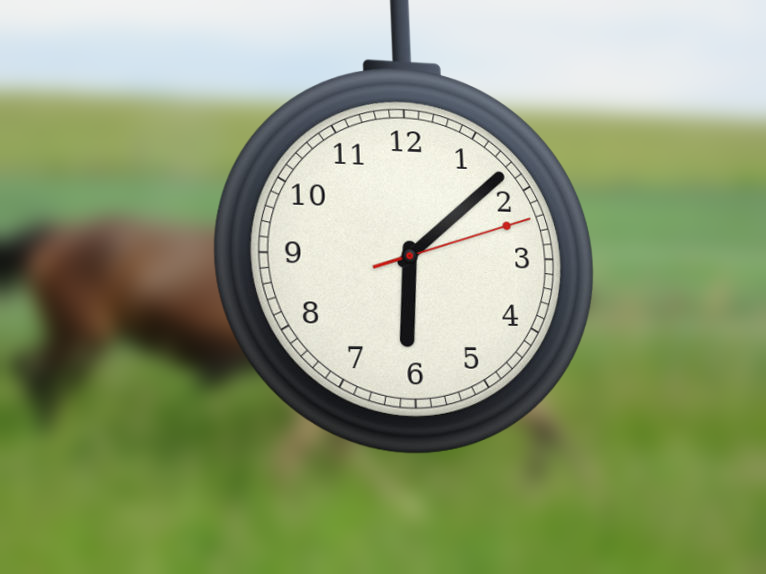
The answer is 6:08:12
